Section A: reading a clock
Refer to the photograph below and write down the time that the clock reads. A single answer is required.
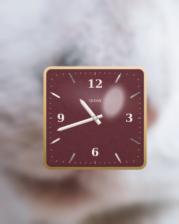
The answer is 10:42
